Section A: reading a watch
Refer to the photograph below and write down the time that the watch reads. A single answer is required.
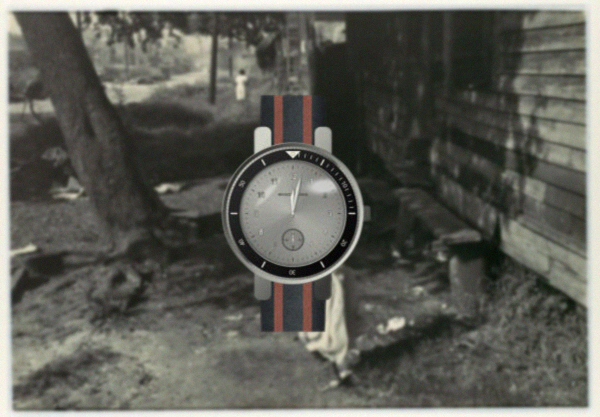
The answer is 12:02
